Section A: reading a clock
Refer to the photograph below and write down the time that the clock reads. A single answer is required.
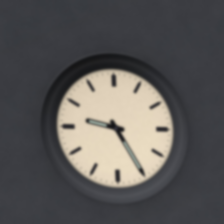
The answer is 9:25
